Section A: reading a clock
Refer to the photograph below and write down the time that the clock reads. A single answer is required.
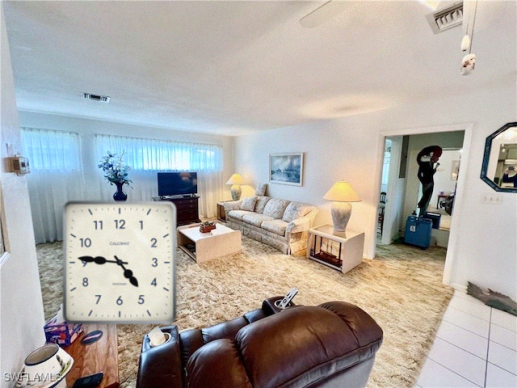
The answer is 4:46
